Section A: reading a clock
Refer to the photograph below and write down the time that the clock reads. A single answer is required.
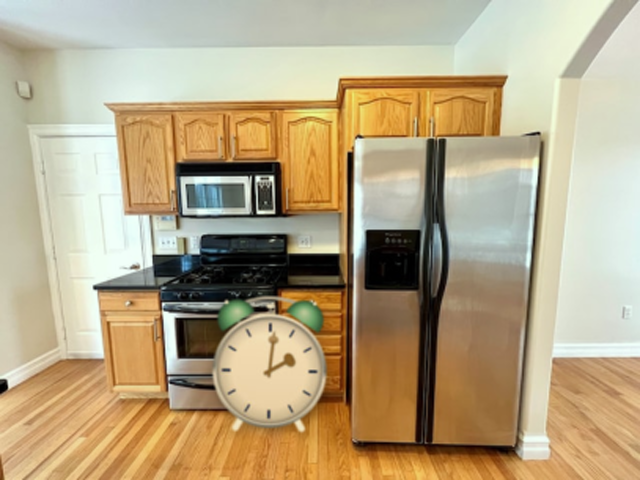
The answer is 2:01
